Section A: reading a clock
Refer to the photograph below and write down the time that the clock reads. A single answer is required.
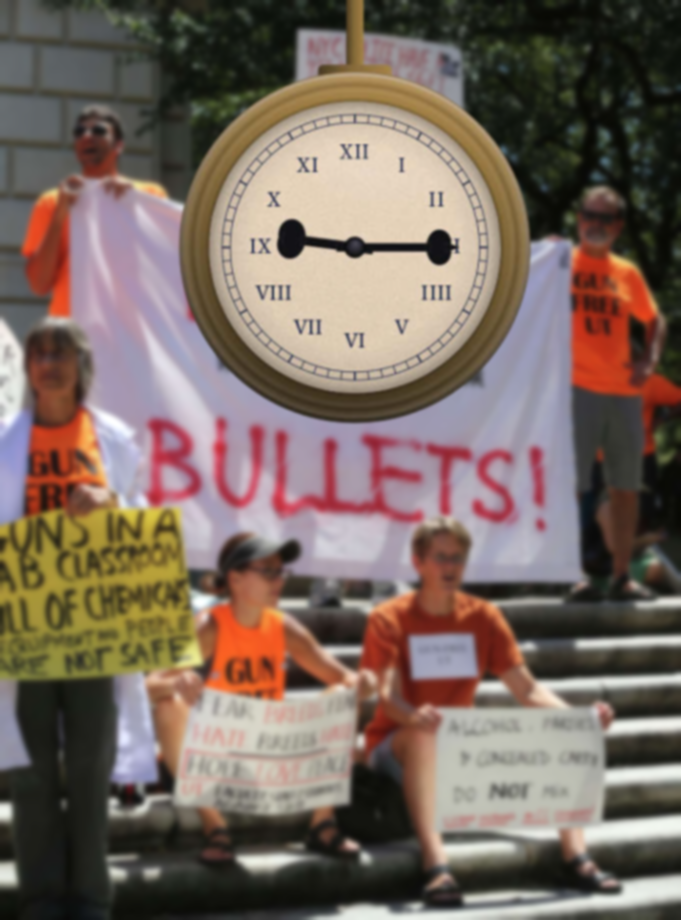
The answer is 9:15
